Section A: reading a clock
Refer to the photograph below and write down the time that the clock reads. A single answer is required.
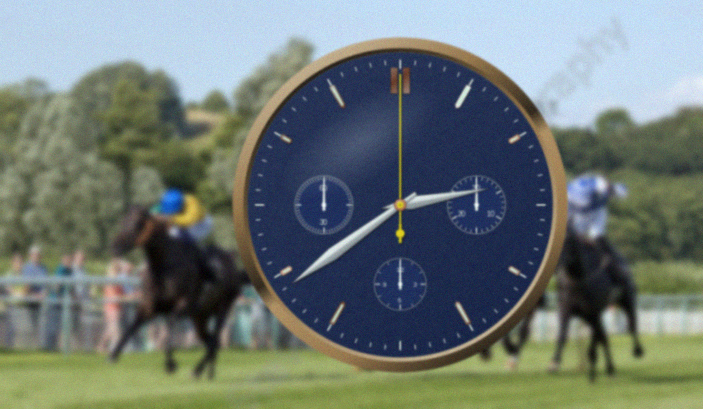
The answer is 2:39
